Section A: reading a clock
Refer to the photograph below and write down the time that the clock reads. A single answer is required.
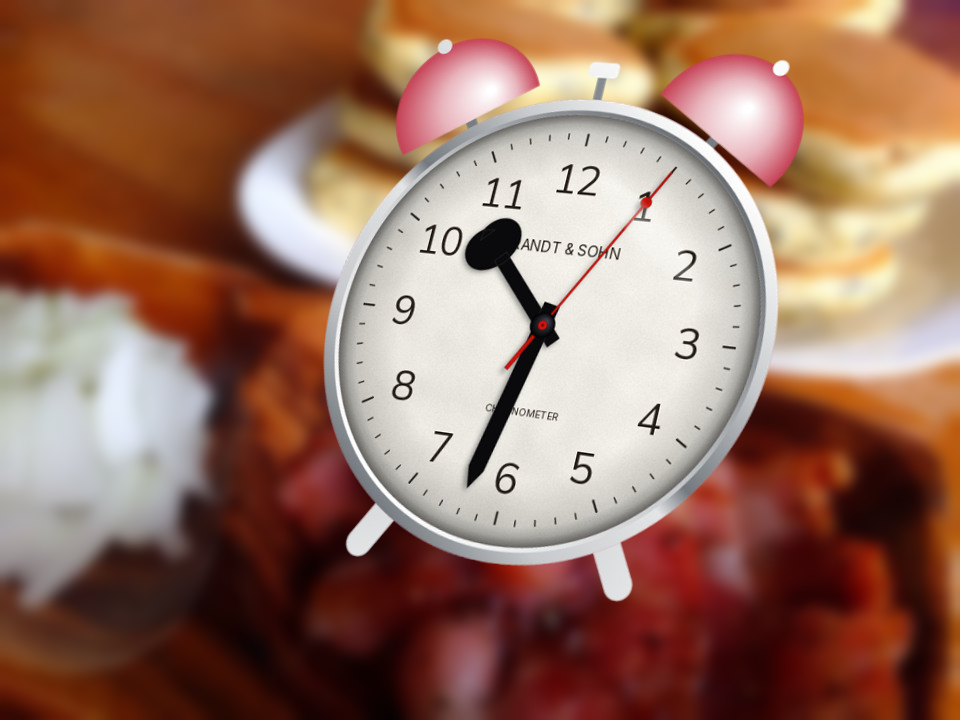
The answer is 10:32:05
